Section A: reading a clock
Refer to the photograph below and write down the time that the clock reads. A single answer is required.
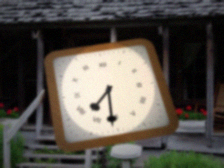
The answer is 7:31
